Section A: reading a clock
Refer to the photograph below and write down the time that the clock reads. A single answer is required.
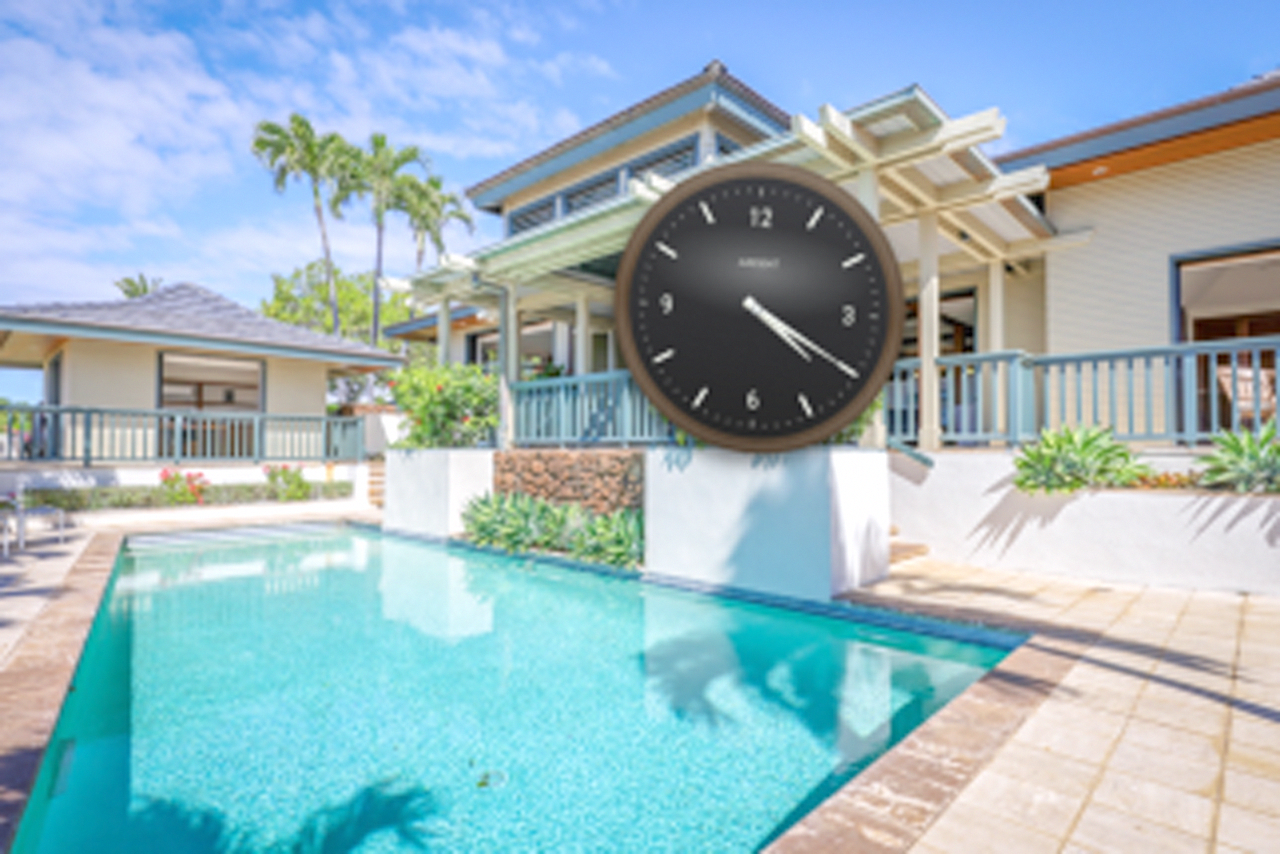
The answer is 4:20
